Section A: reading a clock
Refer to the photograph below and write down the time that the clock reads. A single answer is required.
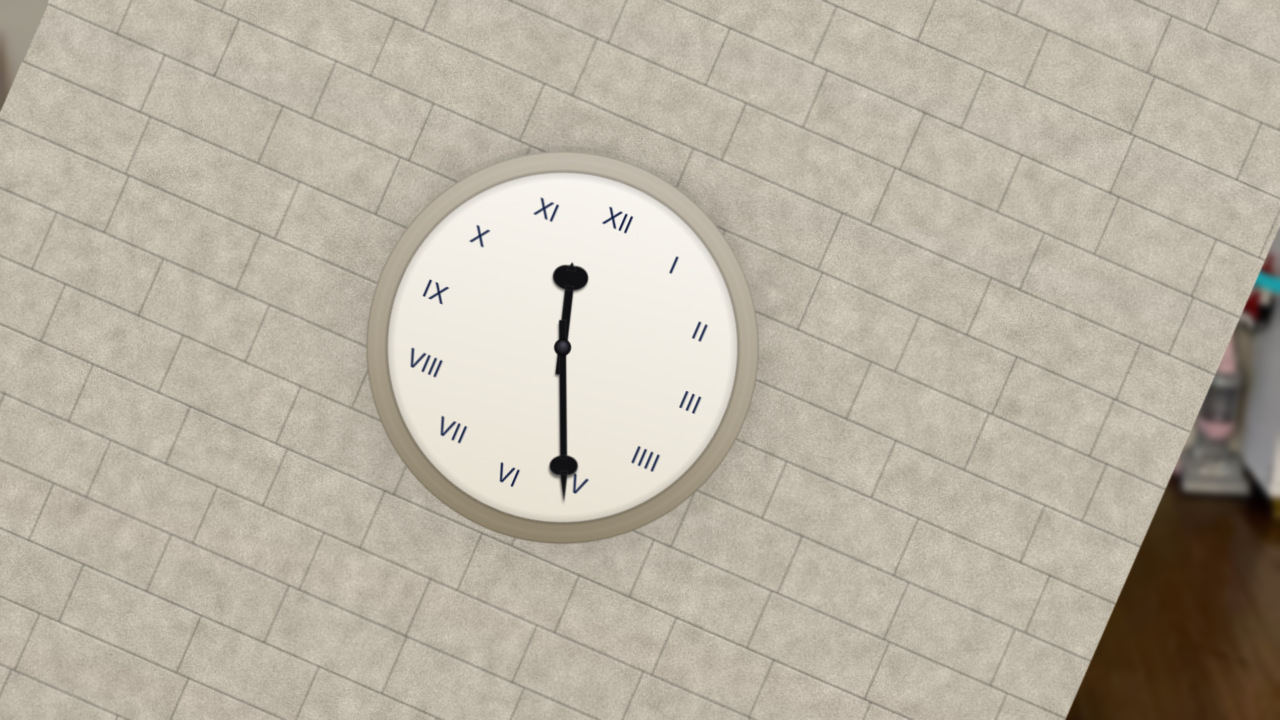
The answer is 11:26
